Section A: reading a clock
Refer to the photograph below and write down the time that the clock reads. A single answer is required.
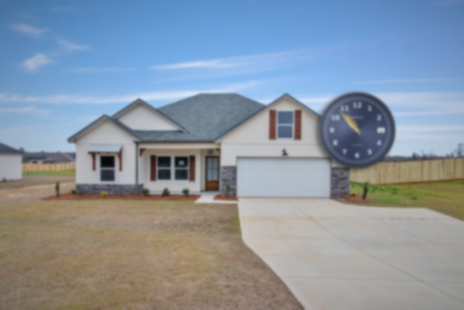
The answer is 10:53
